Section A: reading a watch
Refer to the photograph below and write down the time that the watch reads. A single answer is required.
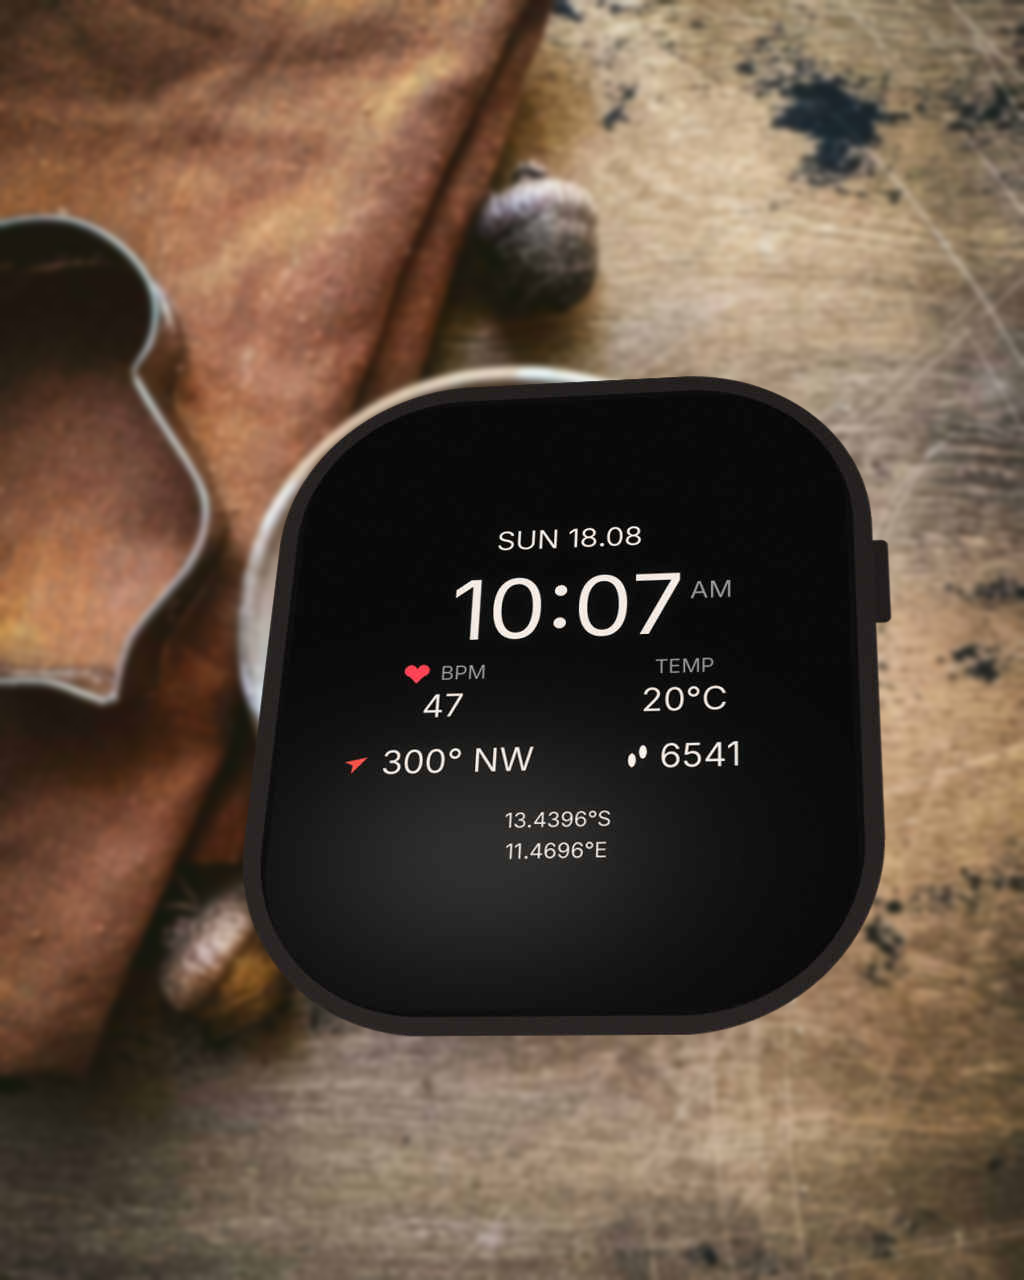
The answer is 10:07
